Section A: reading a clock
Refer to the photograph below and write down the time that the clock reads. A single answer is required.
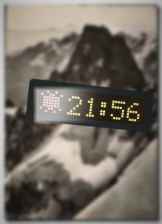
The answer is 21:56
